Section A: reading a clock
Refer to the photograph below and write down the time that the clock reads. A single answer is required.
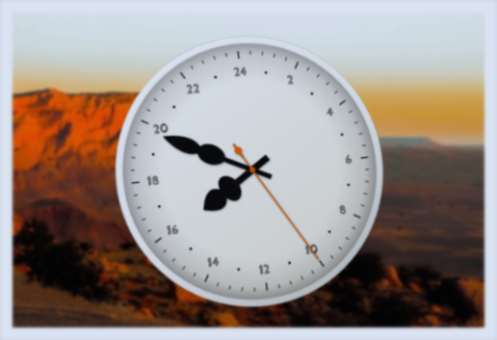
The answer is 15:49:25
